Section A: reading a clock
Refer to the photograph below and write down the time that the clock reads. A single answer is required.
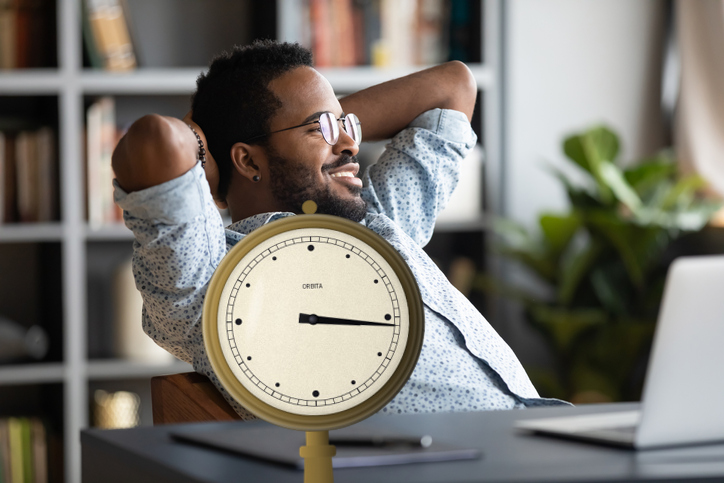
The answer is 3:16
